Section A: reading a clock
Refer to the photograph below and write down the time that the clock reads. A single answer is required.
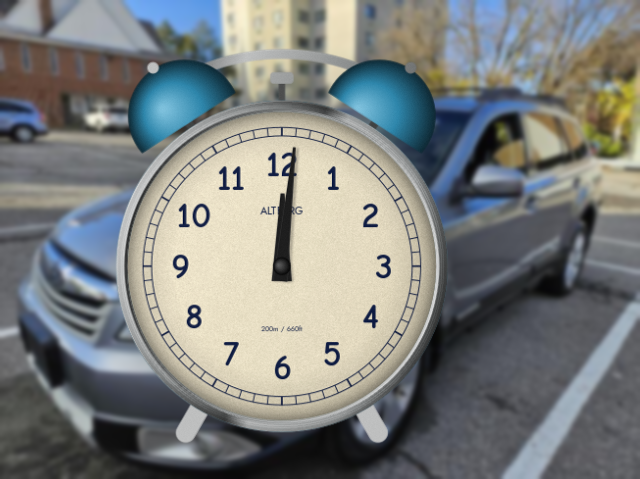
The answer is 12:01
